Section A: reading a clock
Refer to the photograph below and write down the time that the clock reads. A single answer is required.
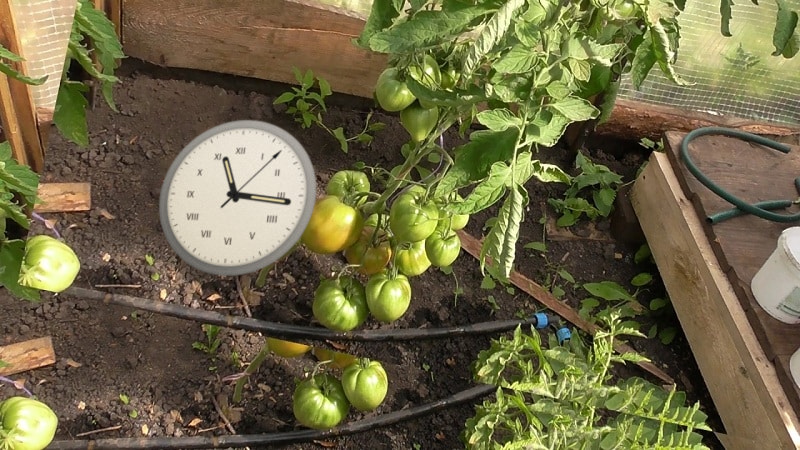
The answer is 11:16:07
